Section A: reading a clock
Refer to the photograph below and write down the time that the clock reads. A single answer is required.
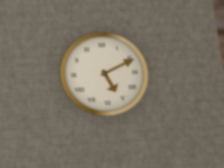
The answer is 5:11
